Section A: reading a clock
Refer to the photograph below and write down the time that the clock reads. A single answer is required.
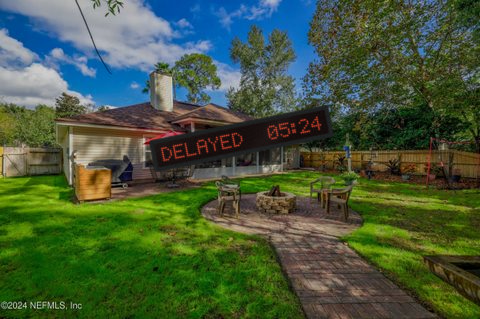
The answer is 5:24
